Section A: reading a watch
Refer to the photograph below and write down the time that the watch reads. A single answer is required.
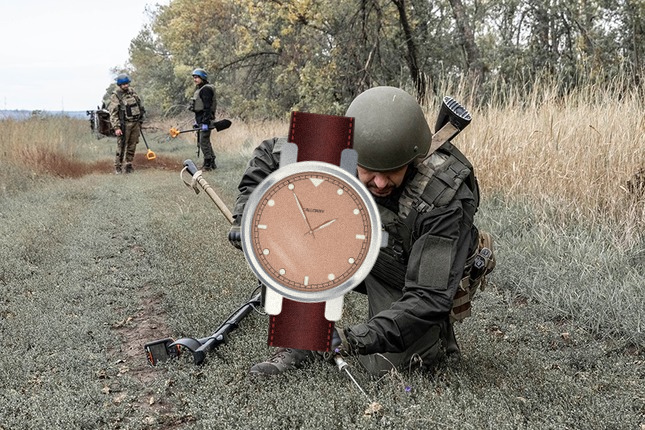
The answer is 1:55
